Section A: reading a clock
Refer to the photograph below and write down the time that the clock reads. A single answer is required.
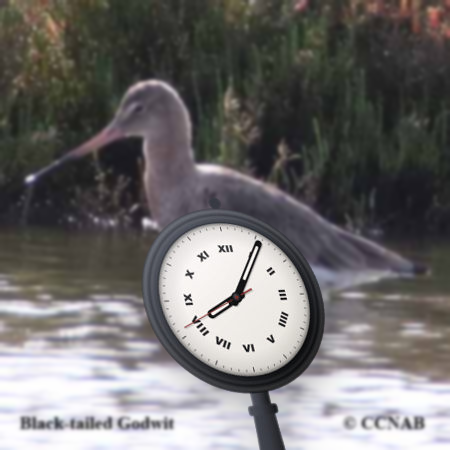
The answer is 8:05:41
